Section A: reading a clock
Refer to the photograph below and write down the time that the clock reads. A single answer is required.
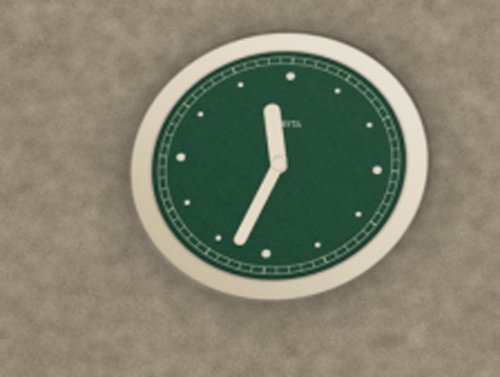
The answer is 11:33
